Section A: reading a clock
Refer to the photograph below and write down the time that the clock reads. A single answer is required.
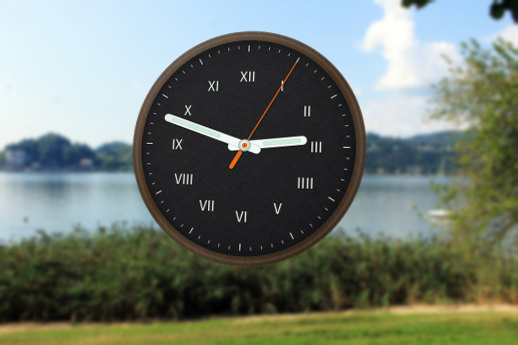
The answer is 2:48:05
